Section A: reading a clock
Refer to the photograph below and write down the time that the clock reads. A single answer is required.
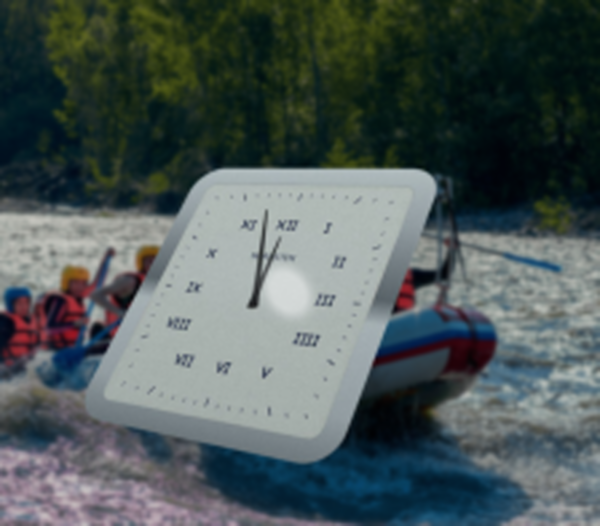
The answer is 11:57
